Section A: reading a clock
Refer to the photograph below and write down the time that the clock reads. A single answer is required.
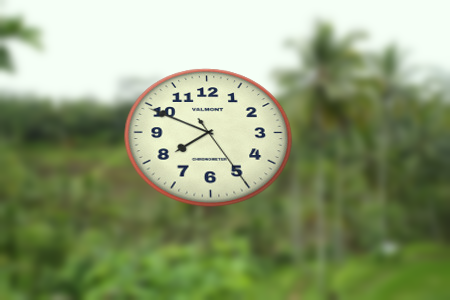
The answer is 7:49:25
